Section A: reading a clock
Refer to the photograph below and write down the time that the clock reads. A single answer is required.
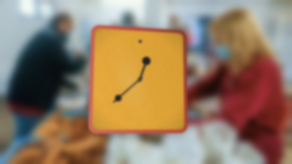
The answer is 12:38
